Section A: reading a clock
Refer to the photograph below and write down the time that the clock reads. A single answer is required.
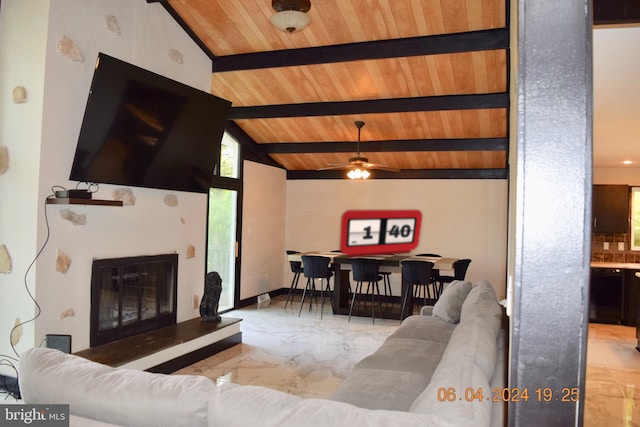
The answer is 1:40
